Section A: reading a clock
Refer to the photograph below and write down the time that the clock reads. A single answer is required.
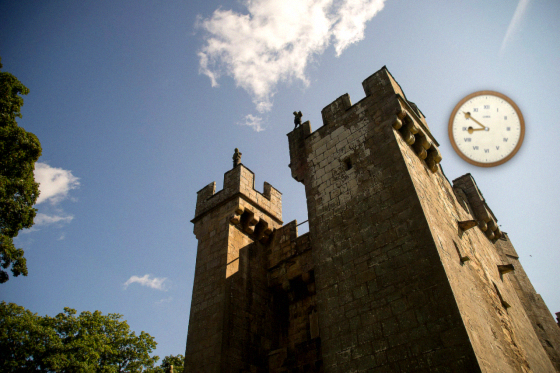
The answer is 8:51
